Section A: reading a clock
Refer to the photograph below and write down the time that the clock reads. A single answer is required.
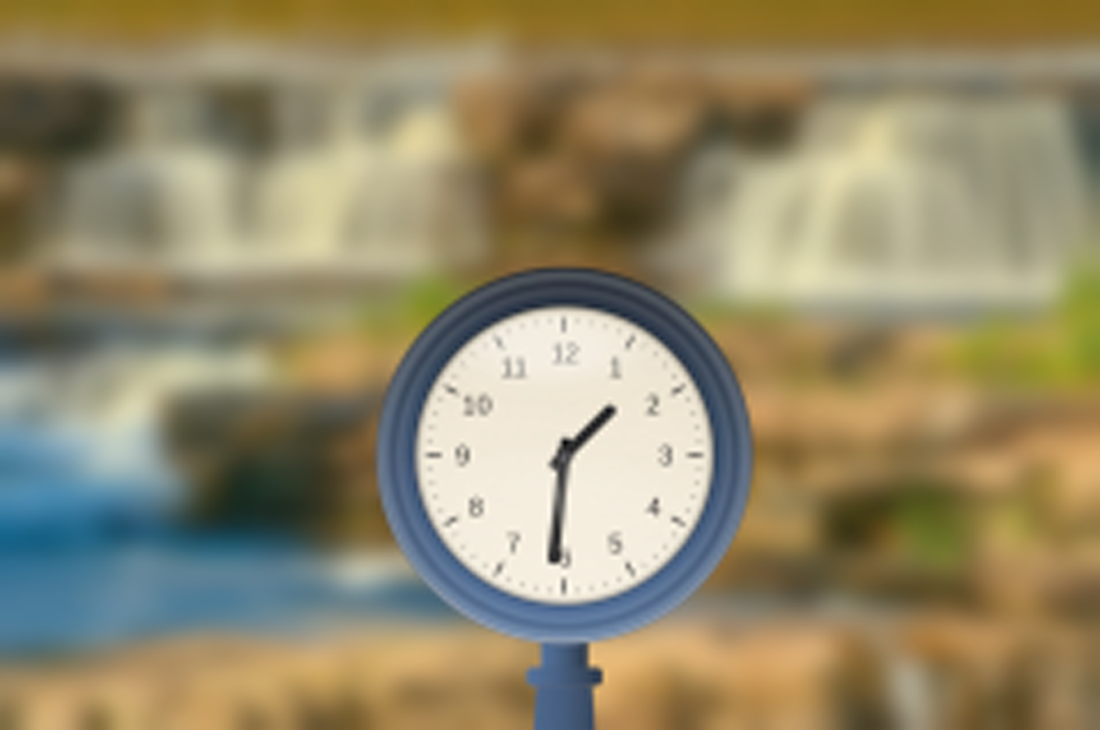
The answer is 1:31
